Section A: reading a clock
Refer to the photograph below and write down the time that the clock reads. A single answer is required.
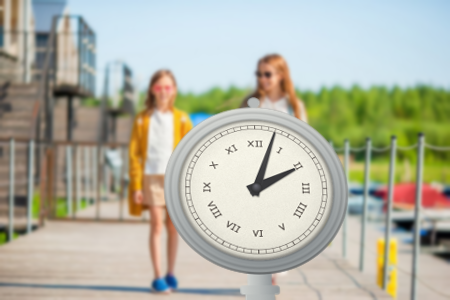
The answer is 2:03
